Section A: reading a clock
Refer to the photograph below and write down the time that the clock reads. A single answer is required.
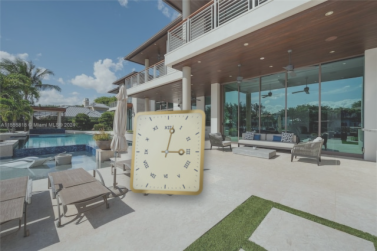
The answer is 3:02
